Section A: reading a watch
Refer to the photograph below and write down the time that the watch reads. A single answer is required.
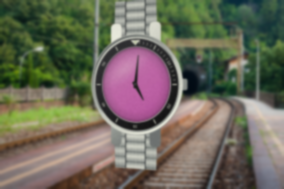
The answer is 5:01
